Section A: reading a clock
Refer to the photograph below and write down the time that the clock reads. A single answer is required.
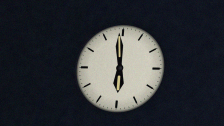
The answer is 5:59
